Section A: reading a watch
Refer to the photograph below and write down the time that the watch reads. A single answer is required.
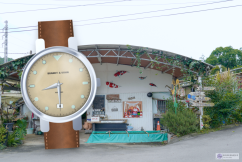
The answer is 8:30
